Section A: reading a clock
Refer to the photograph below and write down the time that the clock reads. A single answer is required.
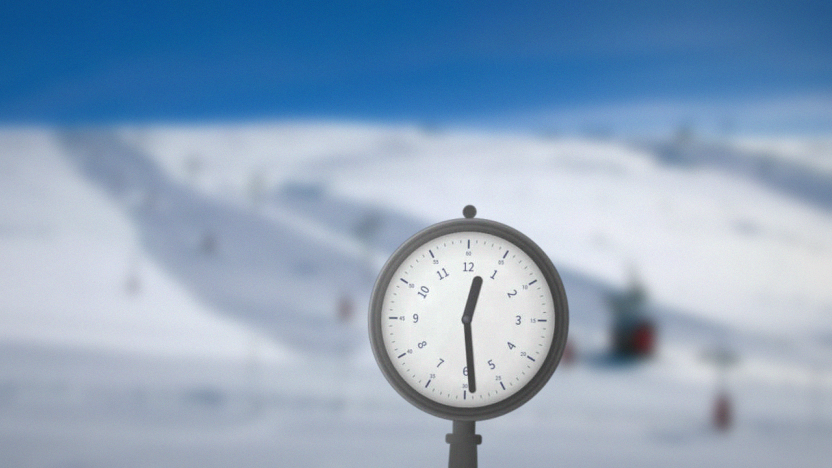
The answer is 12:29
